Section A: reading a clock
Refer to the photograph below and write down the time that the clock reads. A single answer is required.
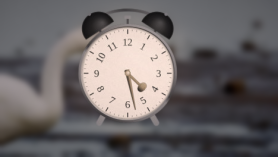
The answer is 4:28
